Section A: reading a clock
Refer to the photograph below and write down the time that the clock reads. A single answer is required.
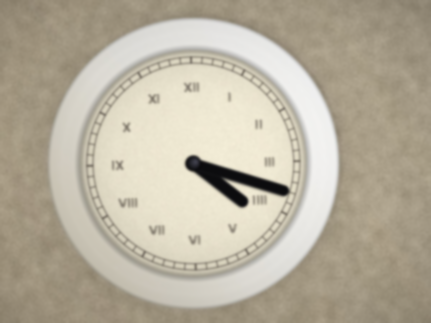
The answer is 4:18
